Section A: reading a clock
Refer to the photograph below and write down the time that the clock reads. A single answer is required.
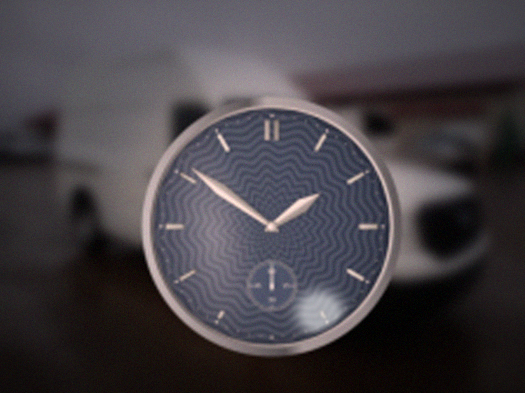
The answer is 1:51
